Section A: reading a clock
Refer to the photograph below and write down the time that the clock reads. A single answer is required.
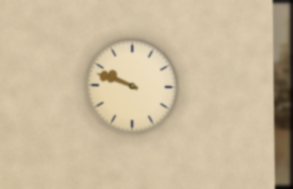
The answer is 9:48
